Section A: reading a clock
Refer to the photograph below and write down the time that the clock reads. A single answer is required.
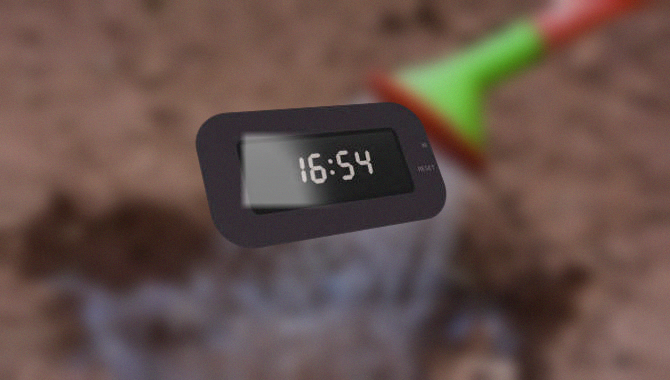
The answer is 16:54
